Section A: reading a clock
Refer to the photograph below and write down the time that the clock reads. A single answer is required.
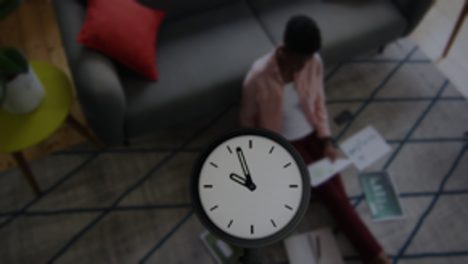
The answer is 9:57
